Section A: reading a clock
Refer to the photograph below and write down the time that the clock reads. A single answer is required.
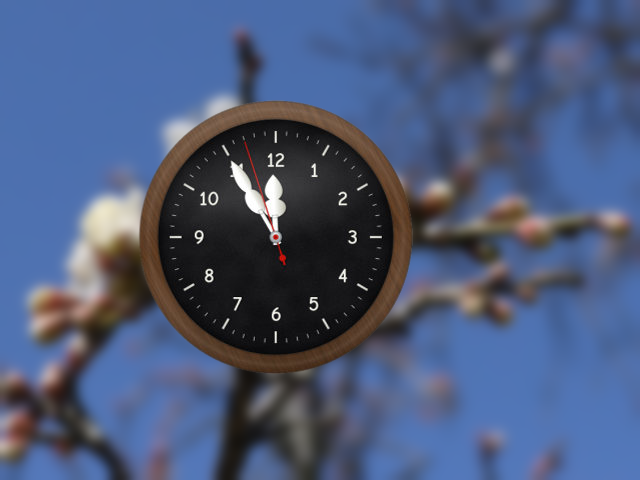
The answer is 11:54:57
